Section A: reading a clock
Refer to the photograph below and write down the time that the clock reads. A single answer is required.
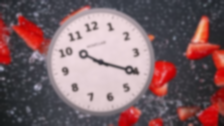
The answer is 10:20
